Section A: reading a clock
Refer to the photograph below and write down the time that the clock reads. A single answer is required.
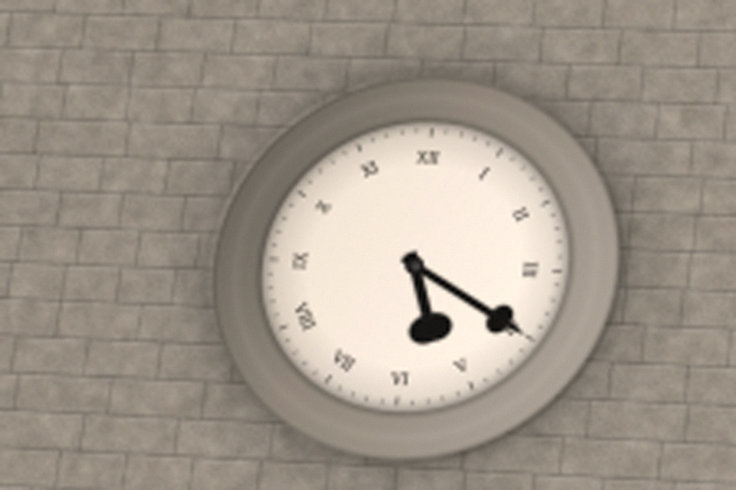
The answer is 5:20
